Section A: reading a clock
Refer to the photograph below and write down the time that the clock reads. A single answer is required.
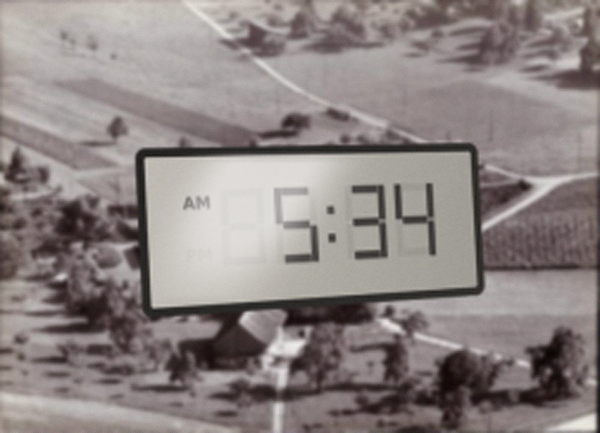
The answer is 5:34
